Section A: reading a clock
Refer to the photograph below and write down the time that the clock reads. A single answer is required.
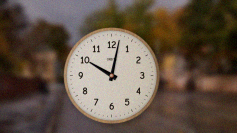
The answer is 10:02
